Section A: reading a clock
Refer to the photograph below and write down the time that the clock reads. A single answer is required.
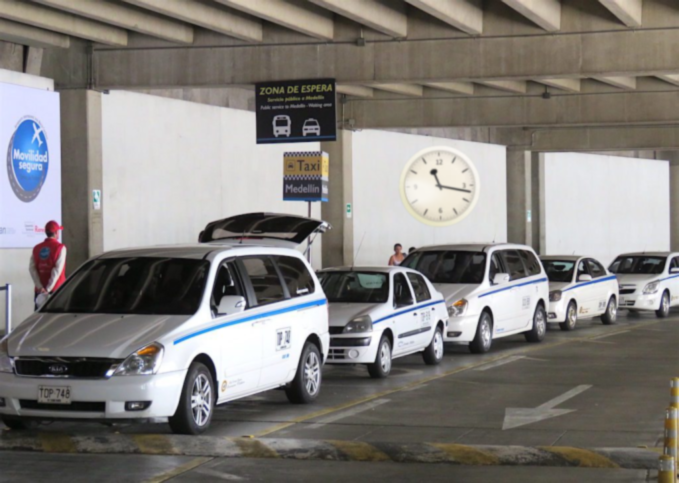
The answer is 11:17
